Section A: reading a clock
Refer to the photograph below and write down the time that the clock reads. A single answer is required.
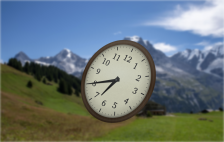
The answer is 6:40
